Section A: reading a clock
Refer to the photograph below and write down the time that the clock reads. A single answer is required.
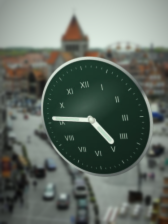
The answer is 4:46
